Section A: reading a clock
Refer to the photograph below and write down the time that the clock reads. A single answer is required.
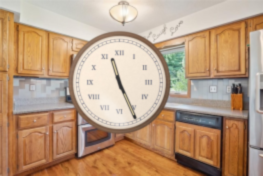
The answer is 11:26
